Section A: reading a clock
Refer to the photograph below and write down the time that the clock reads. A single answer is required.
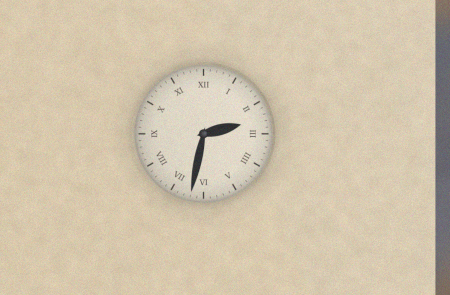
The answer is 2:32
